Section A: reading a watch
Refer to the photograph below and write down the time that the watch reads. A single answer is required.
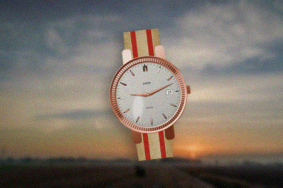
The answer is 9:12
